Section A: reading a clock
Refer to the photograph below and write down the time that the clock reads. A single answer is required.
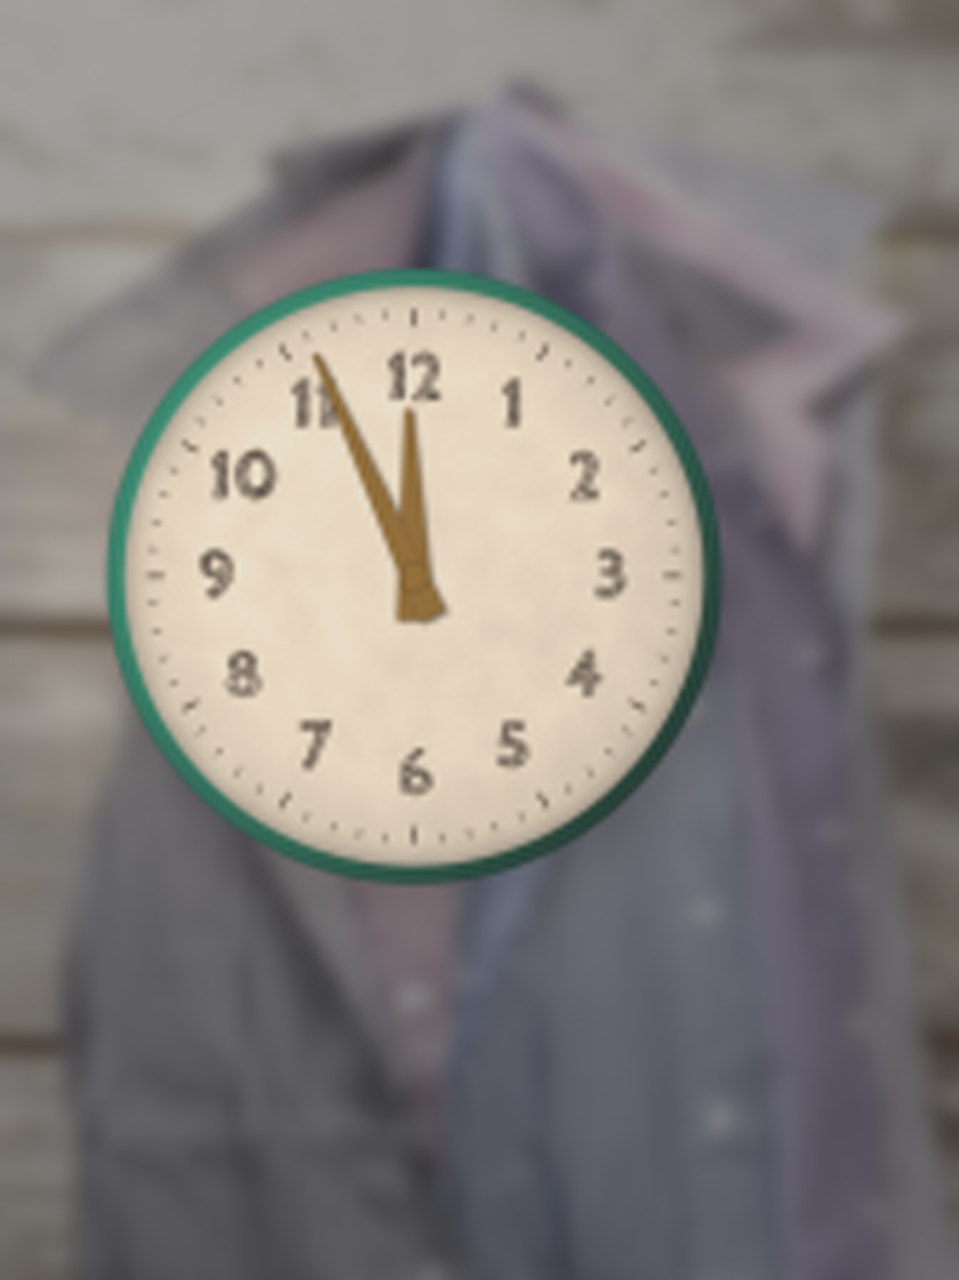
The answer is 11:56
